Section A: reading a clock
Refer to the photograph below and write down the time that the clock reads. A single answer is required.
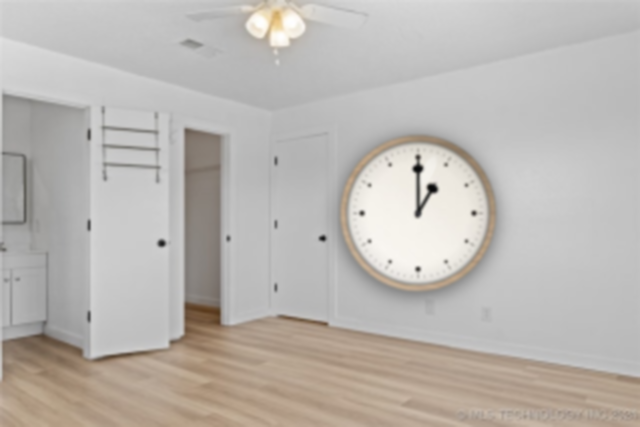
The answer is 1:00
